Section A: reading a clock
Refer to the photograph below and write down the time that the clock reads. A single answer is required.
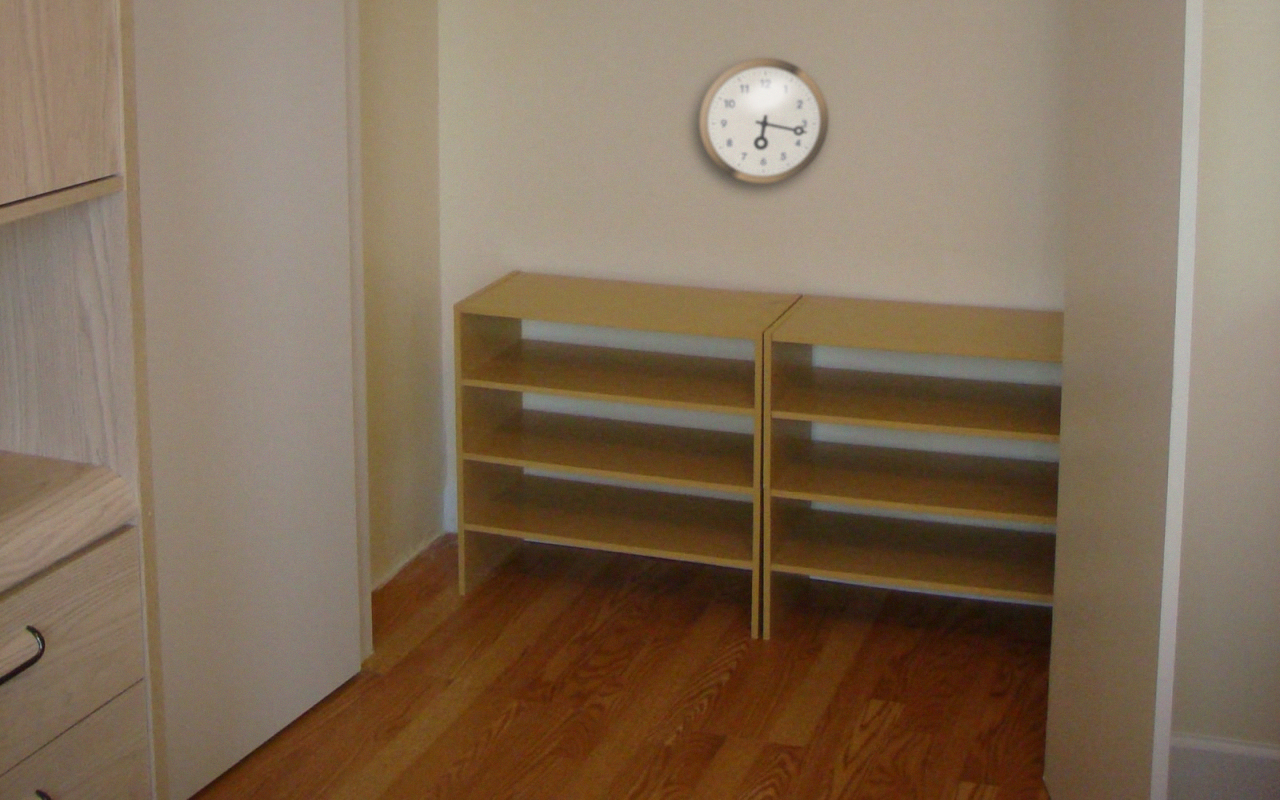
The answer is 6:17
